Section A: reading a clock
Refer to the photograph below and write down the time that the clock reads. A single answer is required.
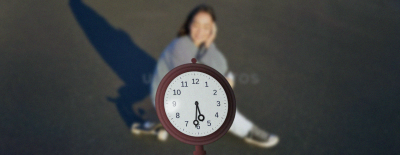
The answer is 5:31
